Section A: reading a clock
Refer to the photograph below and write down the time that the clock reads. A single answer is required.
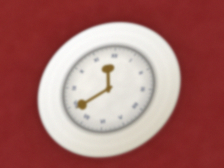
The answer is 11:39
